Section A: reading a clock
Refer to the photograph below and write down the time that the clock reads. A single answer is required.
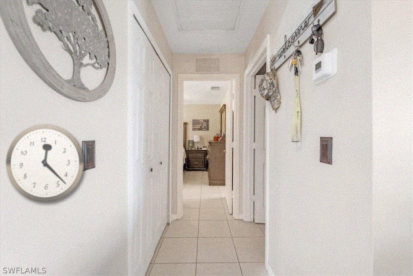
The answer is 12:23
